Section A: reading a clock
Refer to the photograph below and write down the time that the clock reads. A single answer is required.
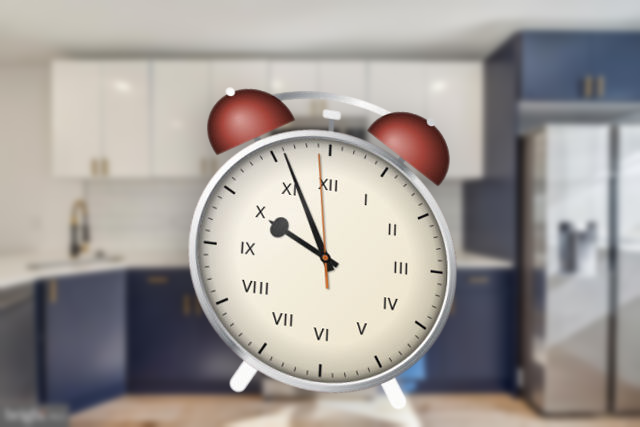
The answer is 9:55:59
